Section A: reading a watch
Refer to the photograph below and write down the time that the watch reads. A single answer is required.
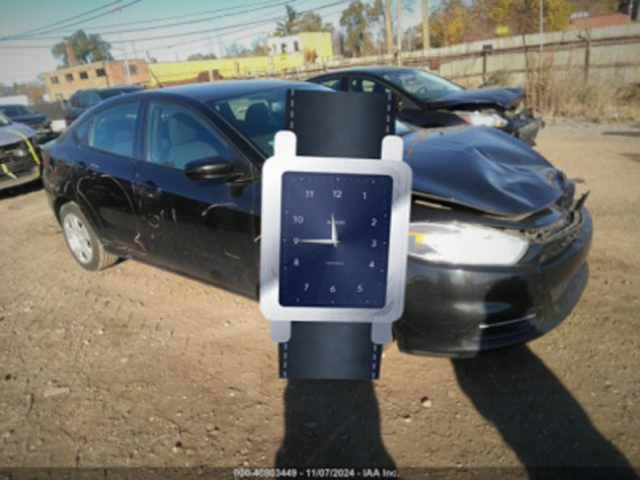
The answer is 11:45
